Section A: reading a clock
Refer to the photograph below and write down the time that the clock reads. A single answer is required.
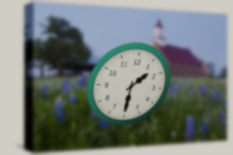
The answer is 1:30
